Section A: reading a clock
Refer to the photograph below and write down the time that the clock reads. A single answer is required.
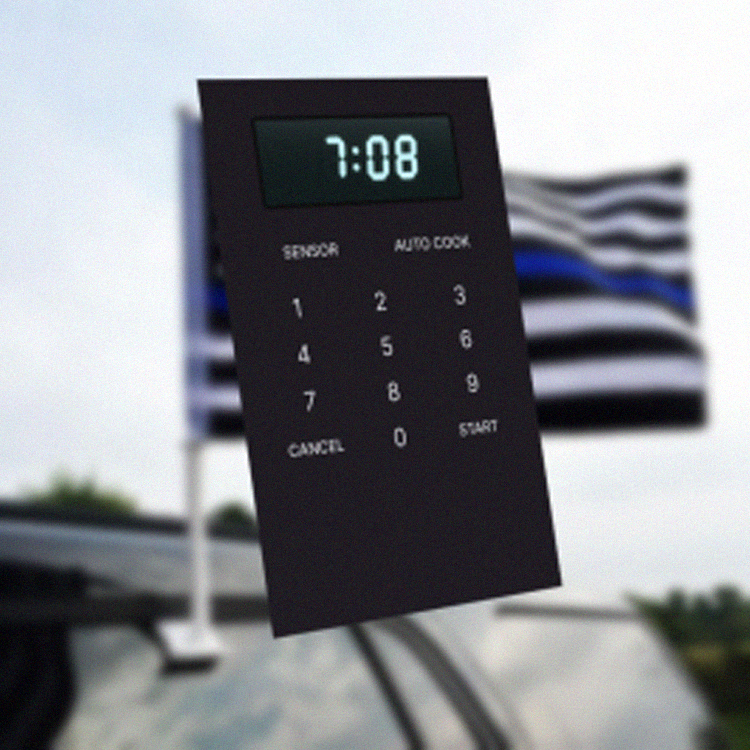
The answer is 7:08
